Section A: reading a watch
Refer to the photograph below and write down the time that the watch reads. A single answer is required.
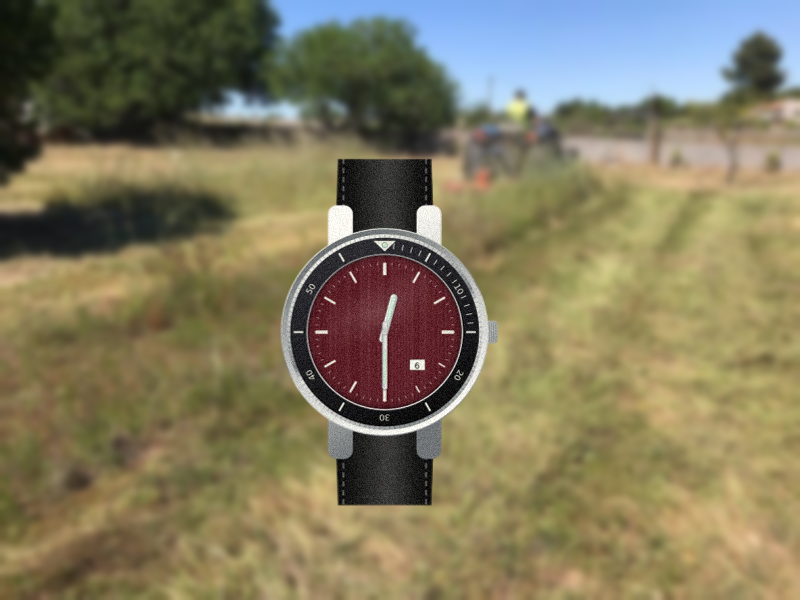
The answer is 12:30
